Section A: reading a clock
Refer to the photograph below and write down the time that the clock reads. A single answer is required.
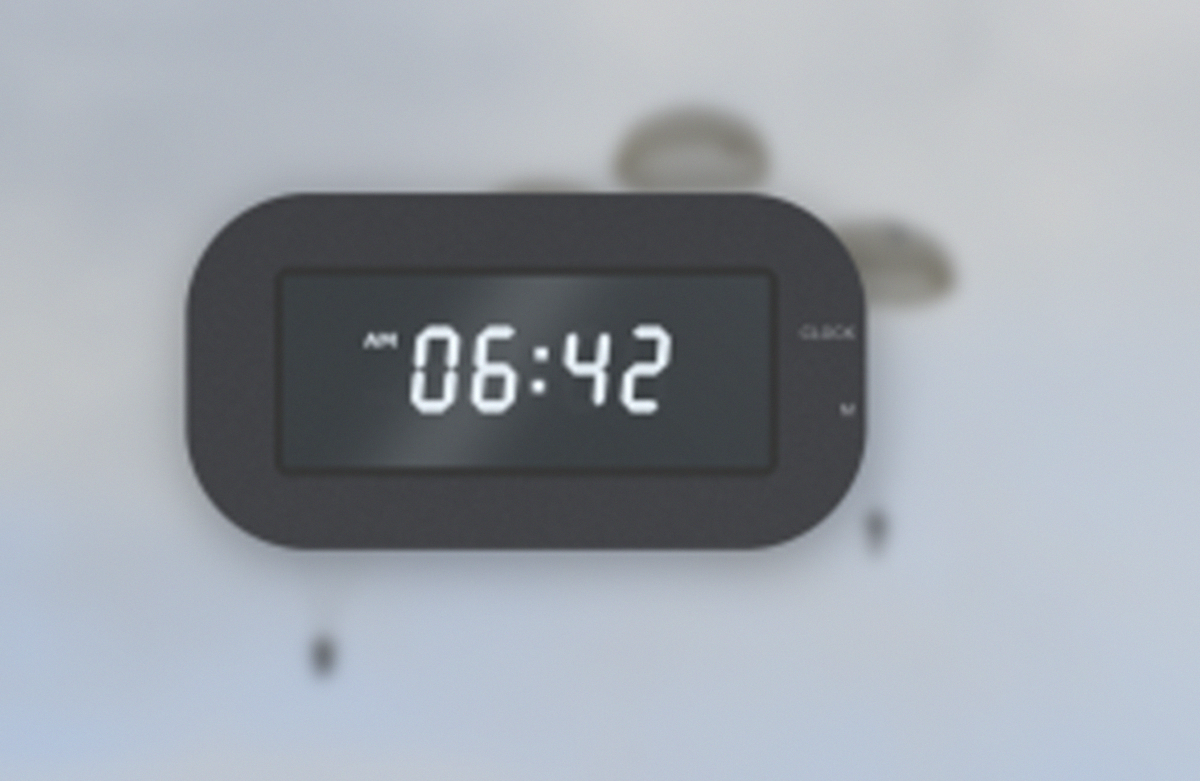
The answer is 6:42
